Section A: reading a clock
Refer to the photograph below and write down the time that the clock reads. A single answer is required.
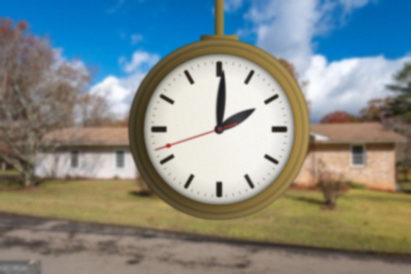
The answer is 2:00:42
